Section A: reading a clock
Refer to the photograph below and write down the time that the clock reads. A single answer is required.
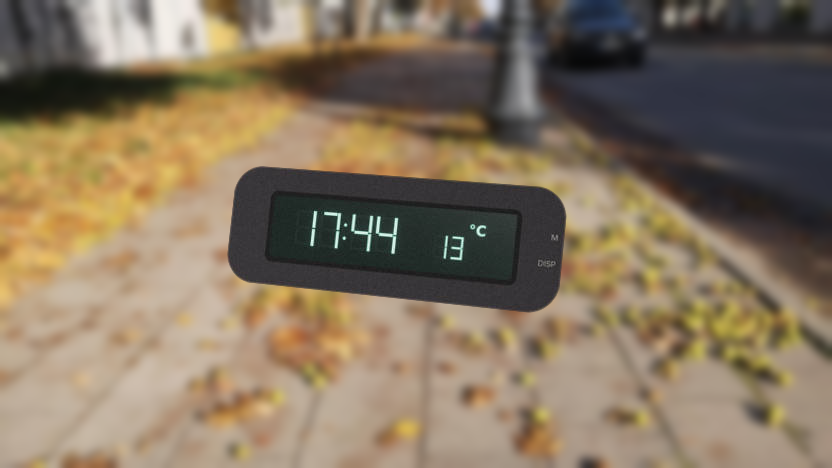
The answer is 17:44
